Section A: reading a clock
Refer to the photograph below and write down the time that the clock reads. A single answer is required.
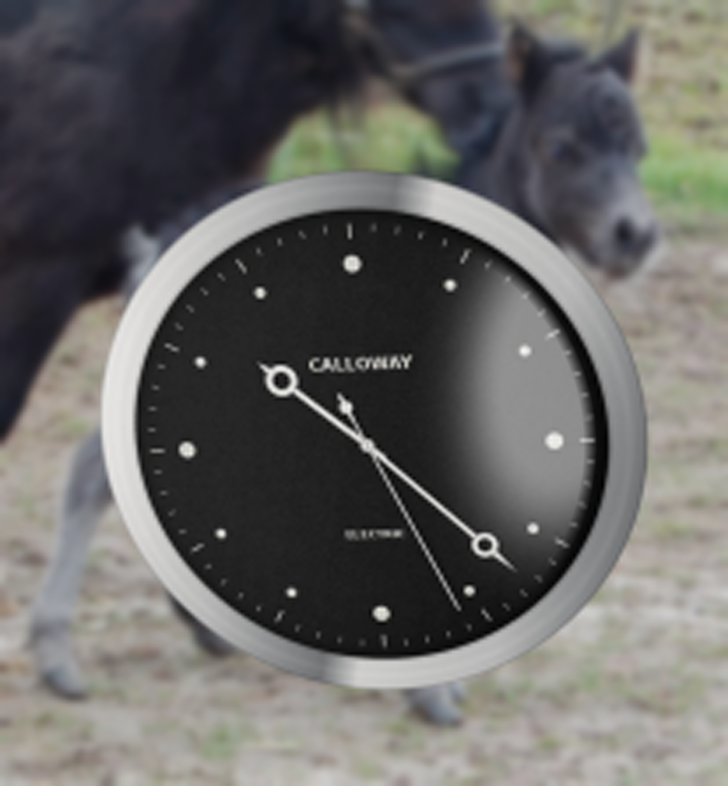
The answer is 10:22:26
